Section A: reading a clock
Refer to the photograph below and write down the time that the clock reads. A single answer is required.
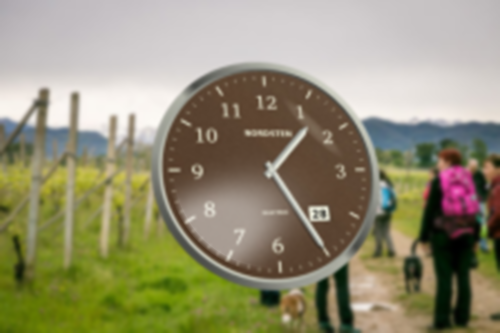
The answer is 1:25
